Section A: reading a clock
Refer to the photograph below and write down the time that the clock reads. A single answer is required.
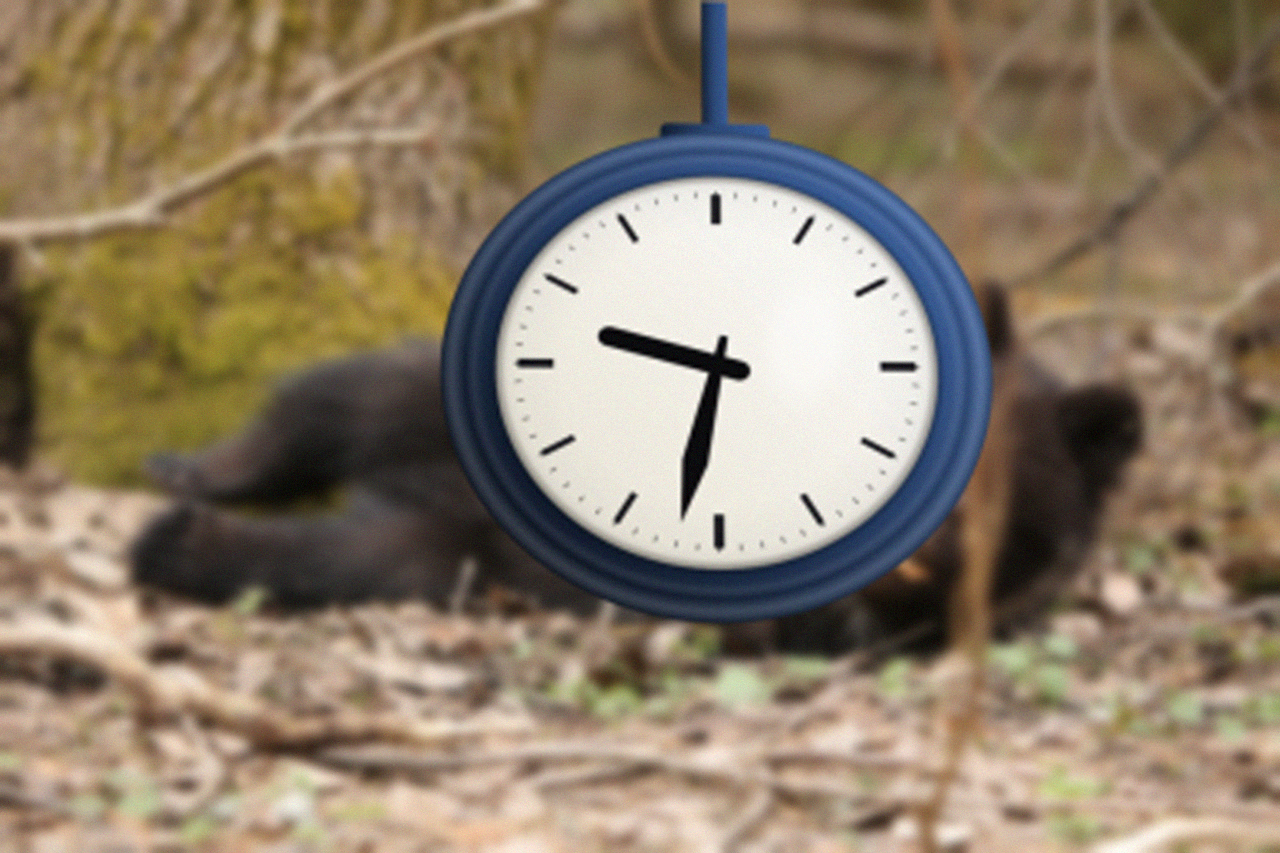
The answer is 9:32
